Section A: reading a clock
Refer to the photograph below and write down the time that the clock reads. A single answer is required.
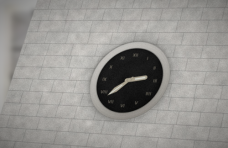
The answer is 2:38
